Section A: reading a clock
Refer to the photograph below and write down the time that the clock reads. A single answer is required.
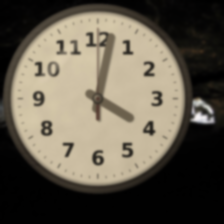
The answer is 4:02:00
